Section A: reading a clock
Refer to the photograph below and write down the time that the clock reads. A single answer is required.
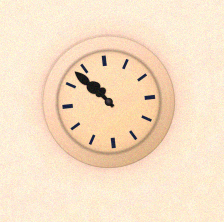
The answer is 10:53
